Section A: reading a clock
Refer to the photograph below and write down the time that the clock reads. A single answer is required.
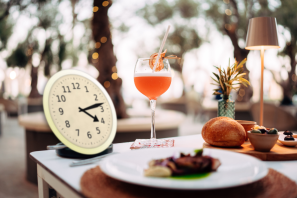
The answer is 4:13
